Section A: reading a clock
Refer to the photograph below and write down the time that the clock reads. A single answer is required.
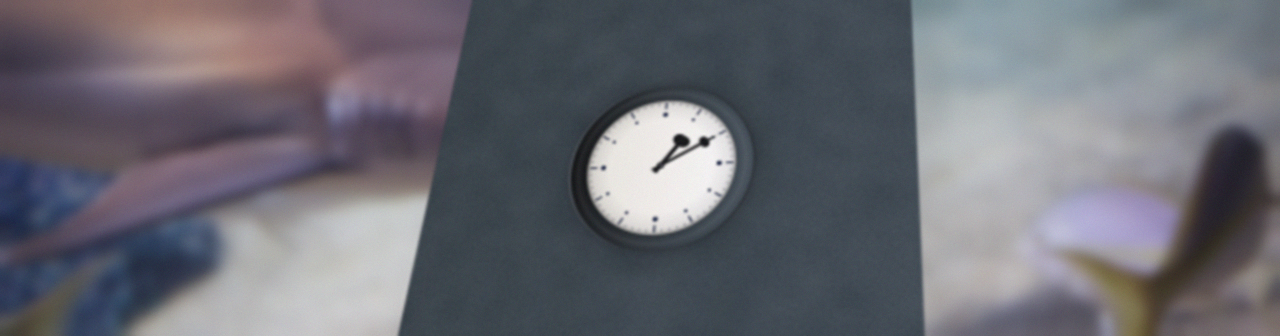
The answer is 1:10
